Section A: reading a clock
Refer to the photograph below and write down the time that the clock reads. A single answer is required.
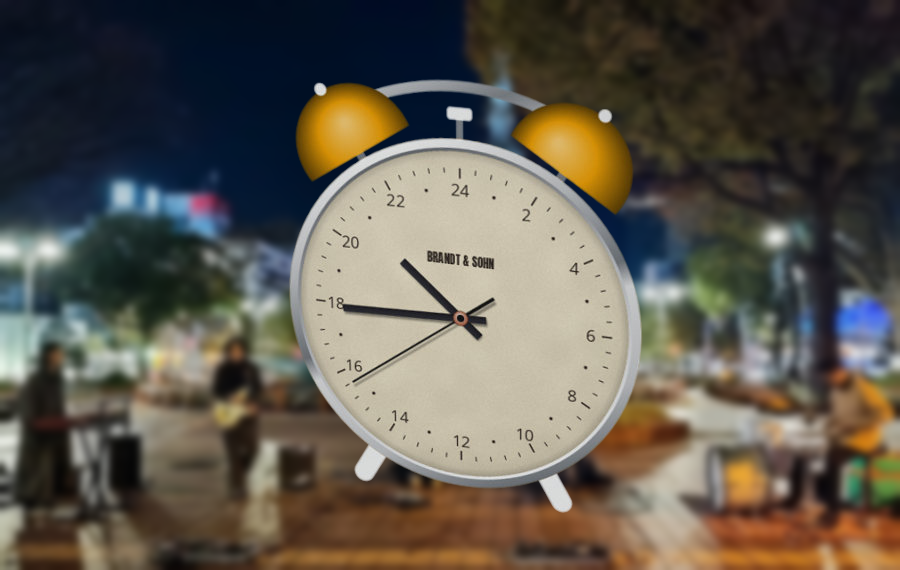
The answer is 20:44:39
